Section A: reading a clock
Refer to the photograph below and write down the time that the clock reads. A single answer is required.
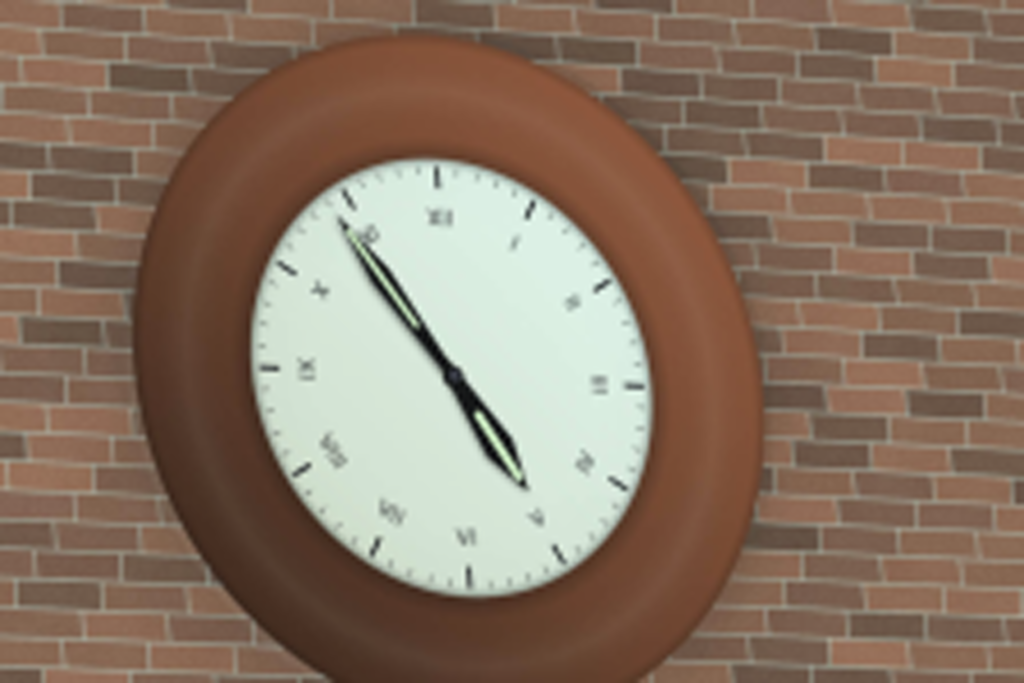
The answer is 4:54
